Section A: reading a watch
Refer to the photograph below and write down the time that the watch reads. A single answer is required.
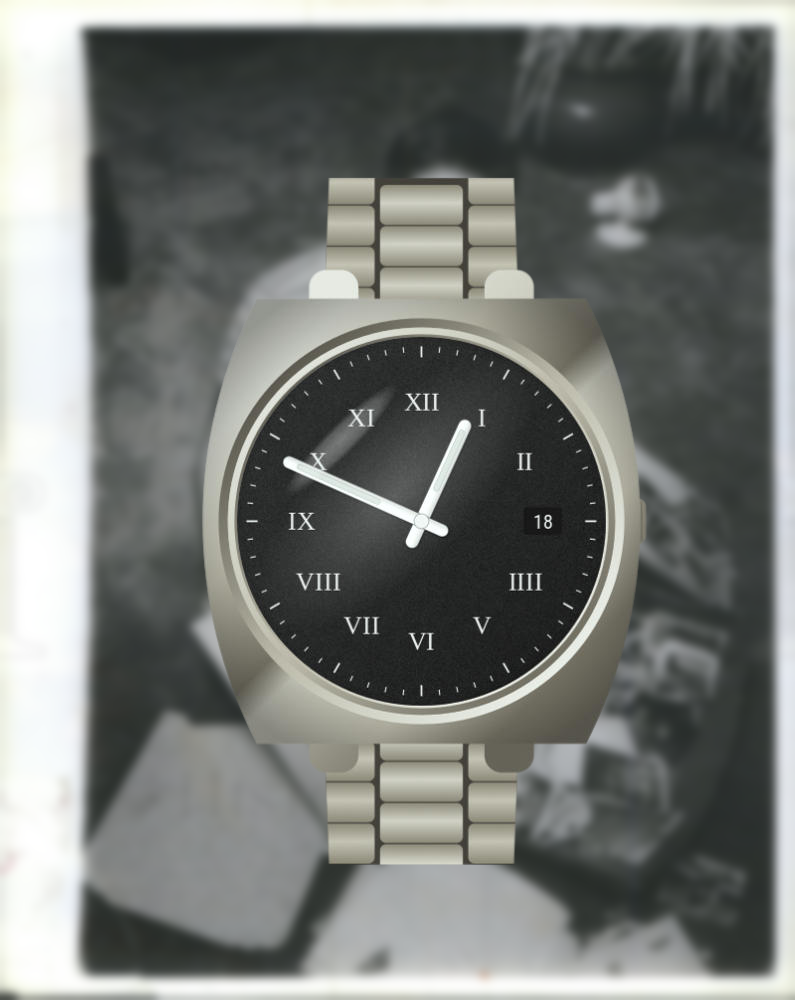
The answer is 12:49
